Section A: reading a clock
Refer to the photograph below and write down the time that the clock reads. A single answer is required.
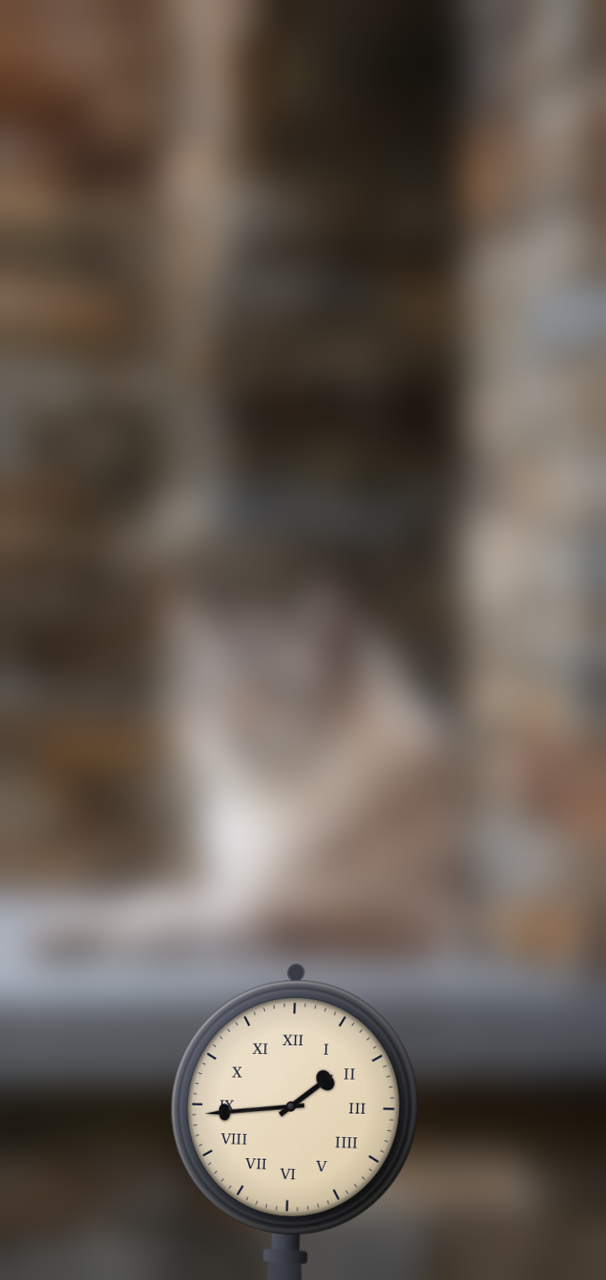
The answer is 1:44
